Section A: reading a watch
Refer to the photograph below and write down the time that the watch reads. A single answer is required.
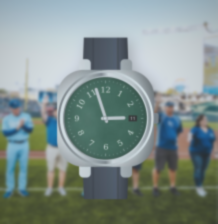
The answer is 2:57
